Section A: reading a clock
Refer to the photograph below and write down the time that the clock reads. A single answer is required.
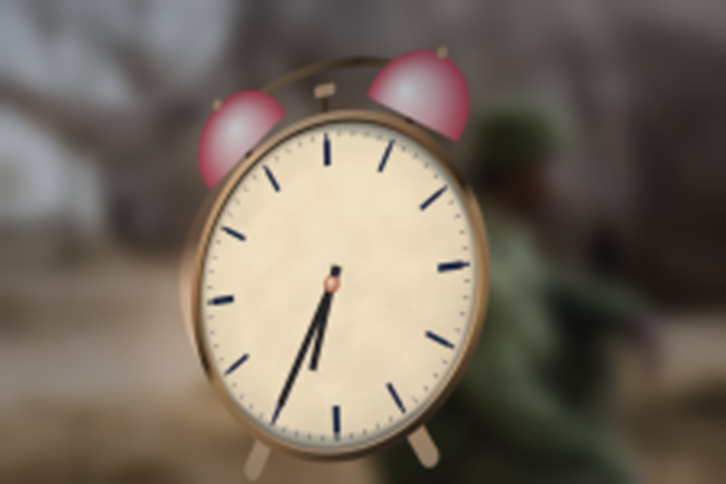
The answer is 6:35
